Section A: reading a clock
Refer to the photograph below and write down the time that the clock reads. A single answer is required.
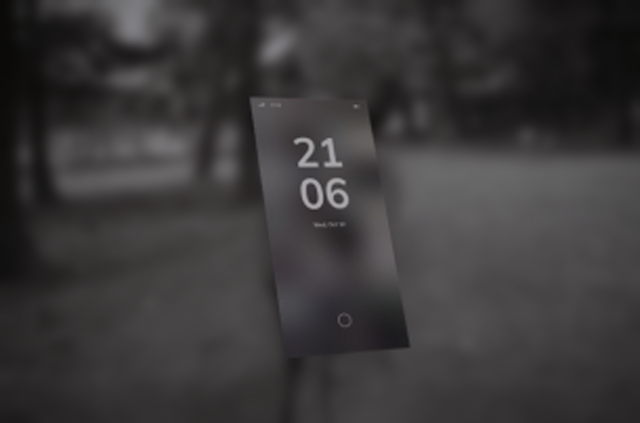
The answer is 21:06
